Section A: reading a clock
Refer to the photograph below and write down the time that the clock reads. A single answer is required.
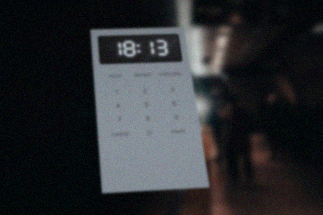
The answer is 18:13
